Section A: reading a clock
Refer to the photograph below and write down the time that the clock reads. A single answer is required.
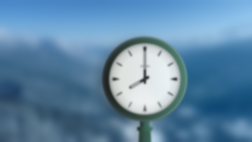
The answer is 8:00
